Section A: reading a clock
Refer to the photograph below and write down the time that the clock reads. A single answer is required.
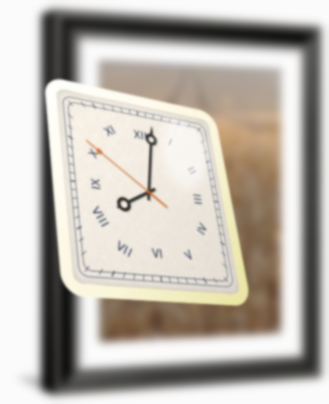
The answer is 8:01:51
